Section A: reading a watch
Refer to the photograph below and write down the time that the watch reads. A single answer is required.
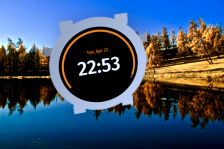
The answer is 22:53
